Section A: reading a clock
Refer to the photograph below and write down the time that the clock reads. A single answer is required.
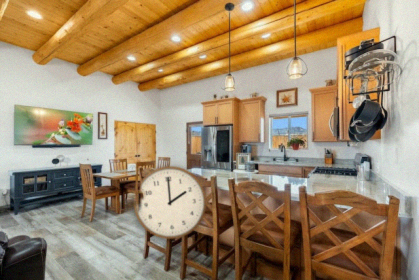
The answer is 2:00
